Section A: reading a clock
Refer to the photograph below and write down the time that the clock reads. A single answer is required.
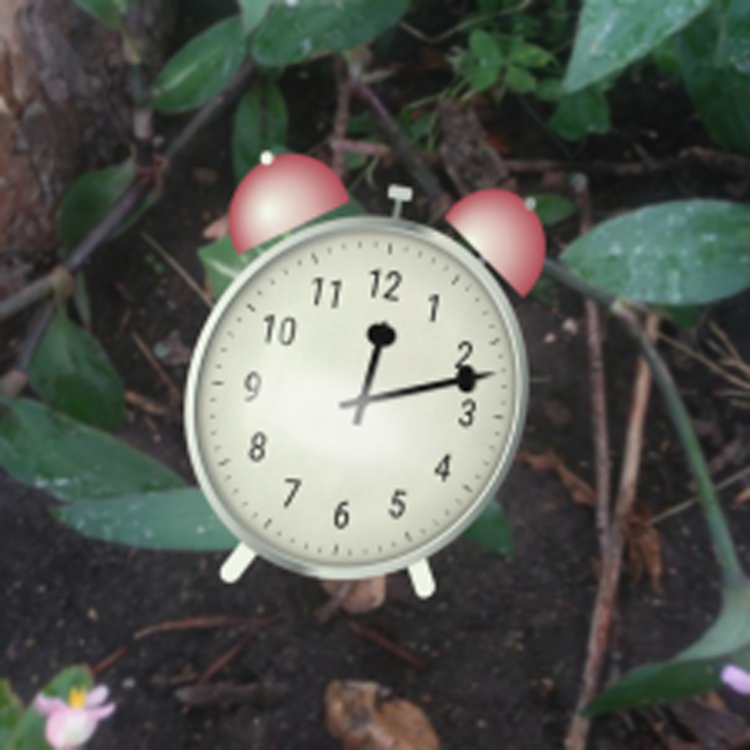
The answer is 12:12
